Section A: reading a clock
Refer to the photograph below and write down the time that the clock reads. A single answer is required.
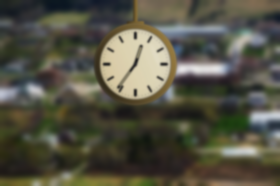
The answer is 12:36
